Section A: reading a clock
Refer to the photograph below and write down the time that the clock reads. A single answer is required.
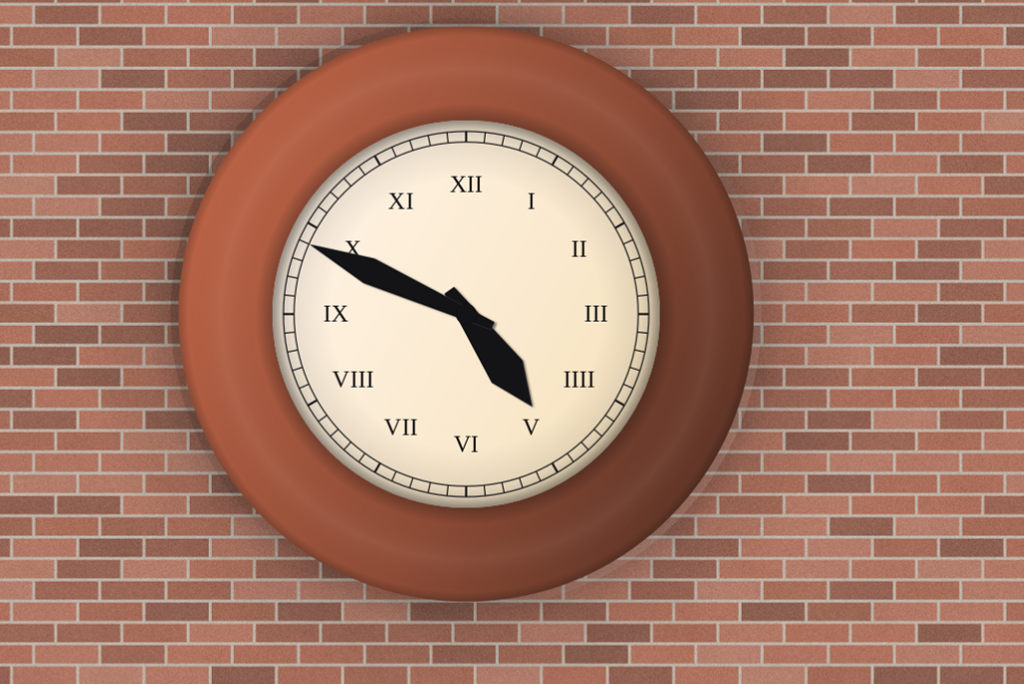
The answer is 4:49
